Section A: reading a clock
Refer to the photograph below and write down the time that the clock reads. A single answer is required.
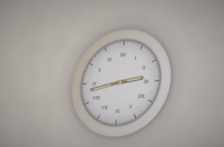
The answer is 2:43
